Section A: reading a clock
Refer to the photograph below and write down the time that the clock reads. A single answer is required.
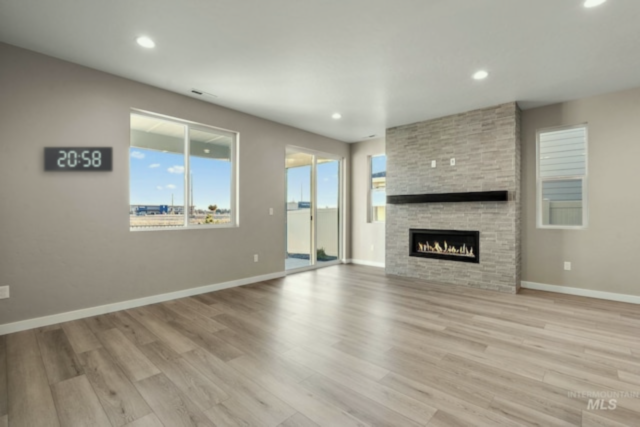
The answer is 20:58
